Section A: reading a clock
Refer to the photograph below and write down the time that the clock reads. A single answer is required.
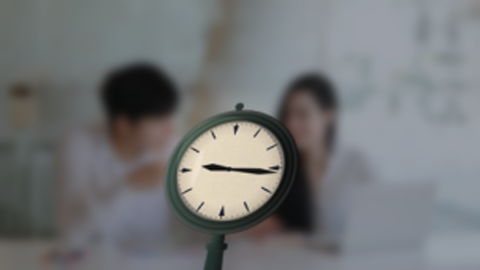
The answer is 9:16
